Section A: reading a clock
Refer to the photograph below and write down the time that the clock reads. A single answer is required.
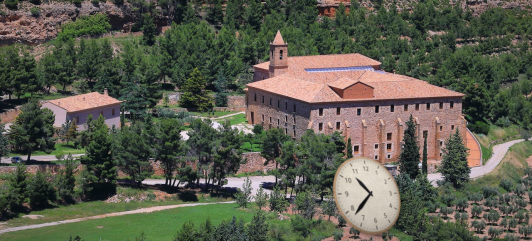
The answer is 10:38
